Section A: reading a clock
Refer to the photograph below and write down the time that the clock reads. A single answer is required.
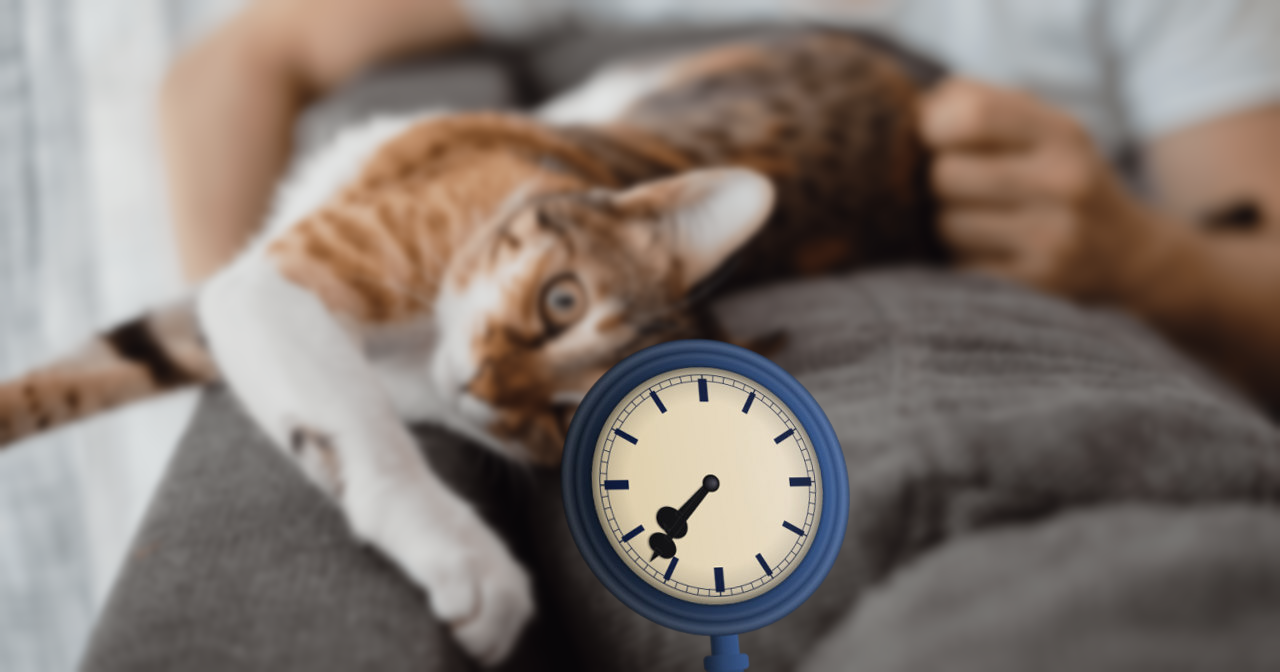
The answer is 7:37
